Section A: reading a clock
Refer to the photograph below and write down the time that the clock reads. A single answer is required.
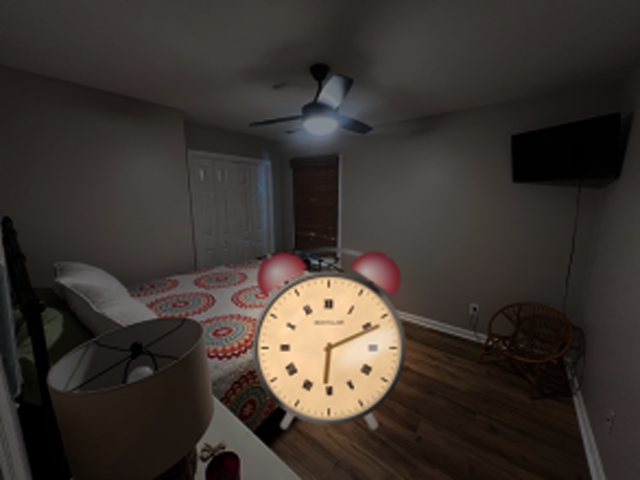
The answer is 6:11
